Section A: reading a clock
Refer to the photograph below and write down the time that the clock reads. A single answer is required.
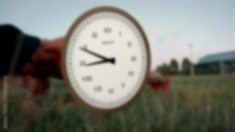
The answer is 8:49
